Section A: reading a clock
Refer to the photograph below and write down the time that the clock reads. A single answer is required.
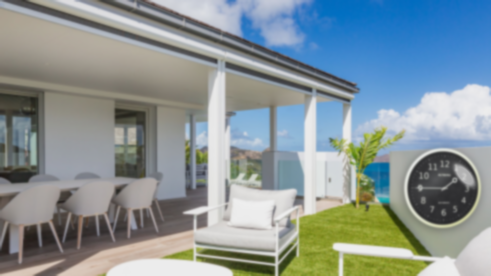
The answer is 1:45
